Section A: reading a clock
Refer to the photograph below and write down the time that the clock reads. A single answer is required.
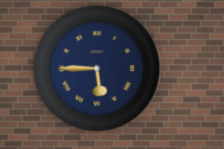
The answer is 5:45
